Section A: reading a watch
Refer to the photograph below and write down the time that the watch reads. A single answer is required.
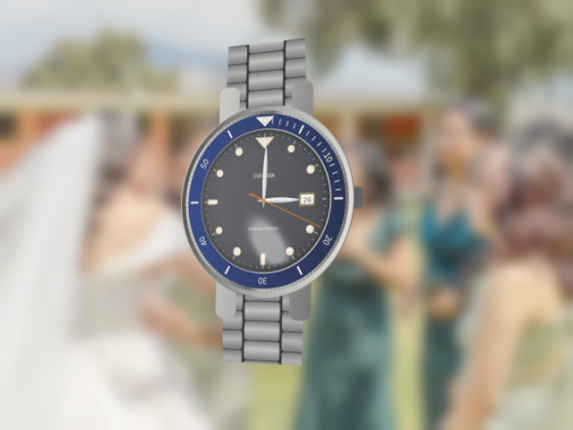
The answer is 3:00:19
